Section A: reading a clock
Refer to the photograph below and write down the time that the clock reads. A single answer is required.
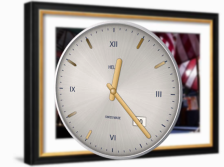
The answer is 12:23
